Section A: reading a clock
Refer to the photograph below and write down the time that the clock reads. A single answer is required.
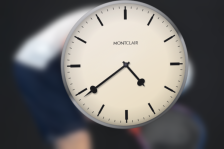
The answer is 4:39
